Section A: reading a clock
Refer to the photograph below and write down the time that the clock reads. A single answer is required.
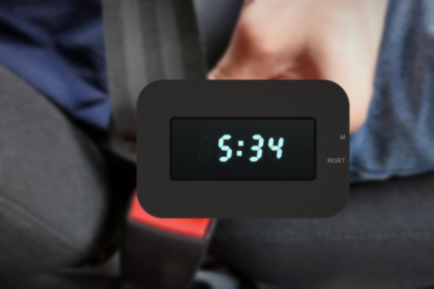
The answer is 5:34
